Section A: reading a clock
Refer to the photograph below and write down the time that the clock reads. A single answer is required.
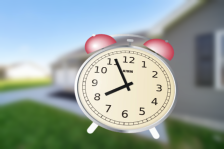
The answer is 7:56
